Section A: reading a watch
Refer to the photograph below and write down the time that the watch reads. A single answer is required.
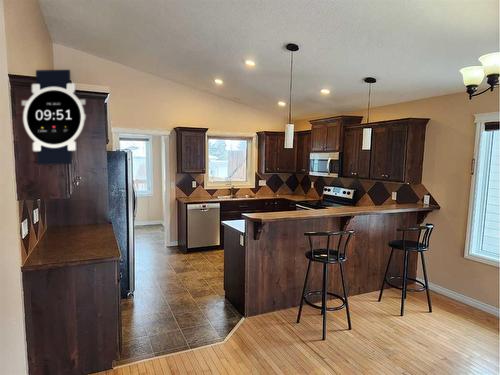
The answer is 9:51
